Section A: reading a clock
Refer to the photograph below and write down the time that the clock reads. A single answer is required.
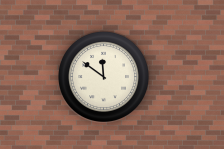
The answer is 11:51
